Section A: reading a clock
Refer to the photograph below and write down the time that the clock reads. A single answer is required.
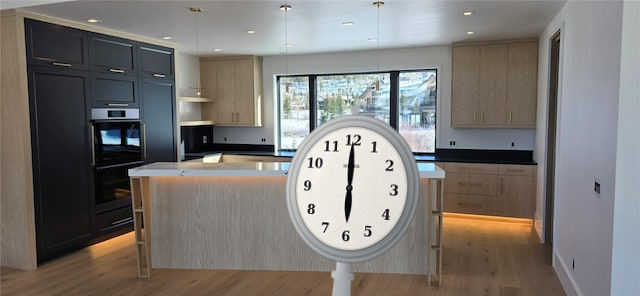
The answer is 6:00
